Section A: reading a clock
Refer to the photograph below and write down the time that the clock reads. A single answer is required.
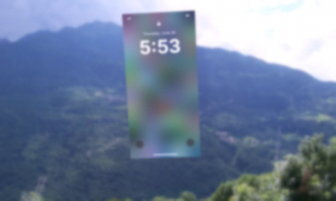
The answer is 5:53
